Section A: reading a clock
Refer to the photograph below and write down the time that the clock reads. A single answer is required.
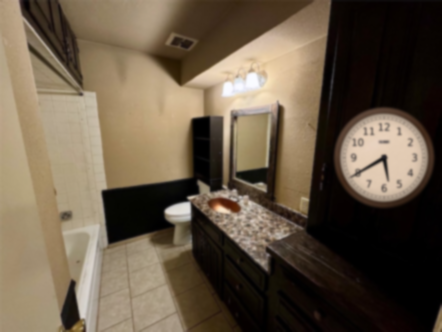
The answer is 5:40
